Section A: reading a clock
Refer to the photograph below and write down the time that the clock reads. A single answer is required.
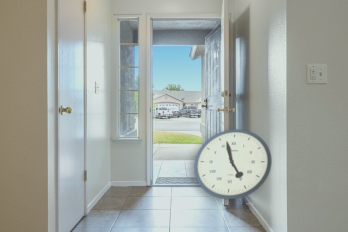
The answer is 4:57
